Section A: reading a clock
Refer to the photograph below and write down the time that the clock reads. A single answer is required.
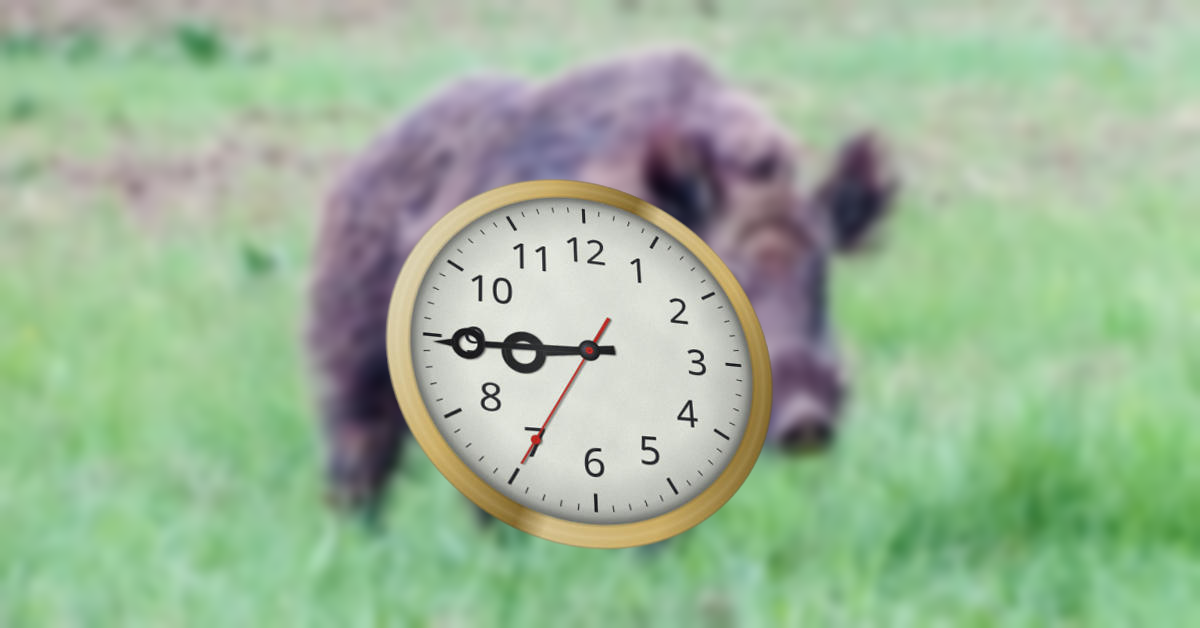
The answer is 8:44:35
